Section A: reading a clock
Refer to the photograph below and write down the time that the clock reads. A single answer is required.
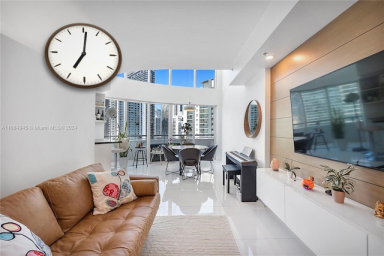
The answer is 7:01
